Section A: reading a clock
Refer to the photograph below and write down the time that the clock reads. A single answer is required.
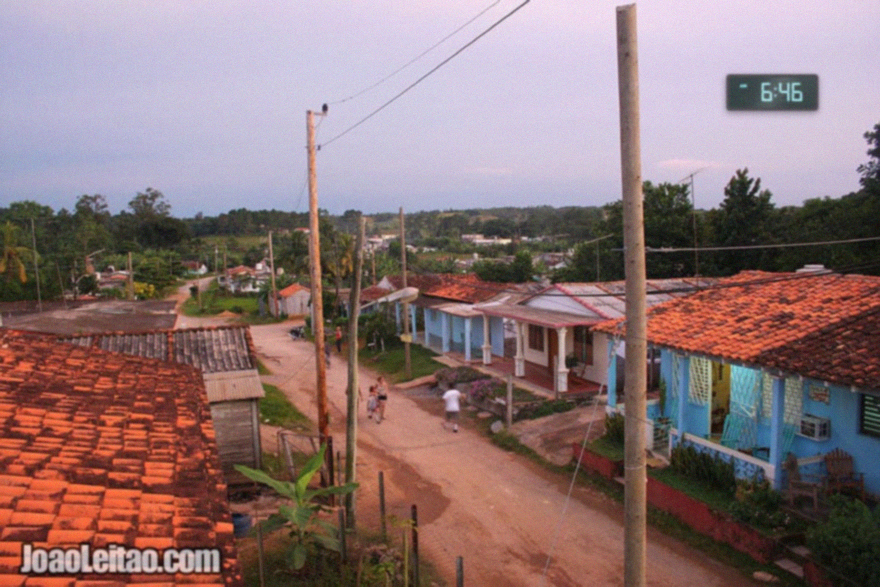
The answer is 6:46
